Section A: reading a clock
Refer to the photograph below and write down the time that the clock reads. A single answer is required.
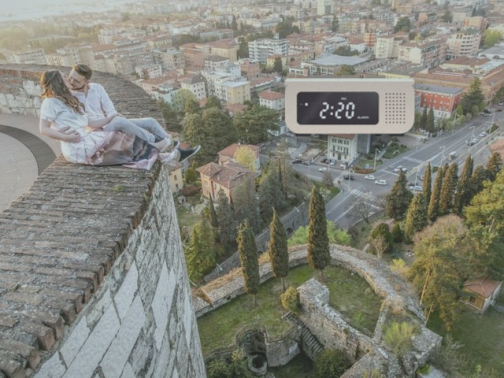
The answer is 2:20
